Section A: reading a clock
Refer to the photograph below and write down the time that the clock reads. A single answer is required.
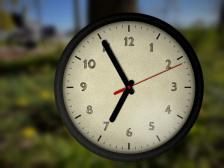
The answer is 6:55:11
